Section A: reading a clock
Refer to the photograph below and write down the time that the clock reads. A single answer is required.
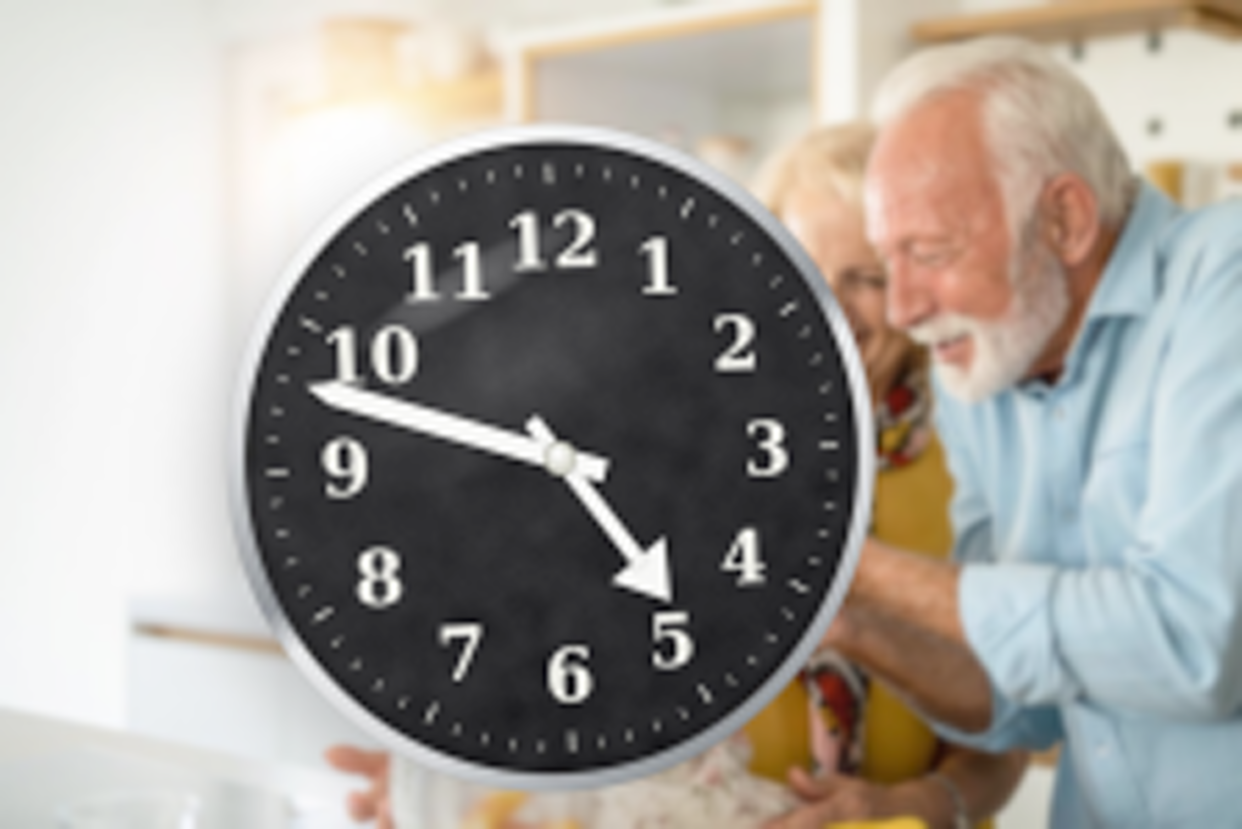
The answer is 4:48
